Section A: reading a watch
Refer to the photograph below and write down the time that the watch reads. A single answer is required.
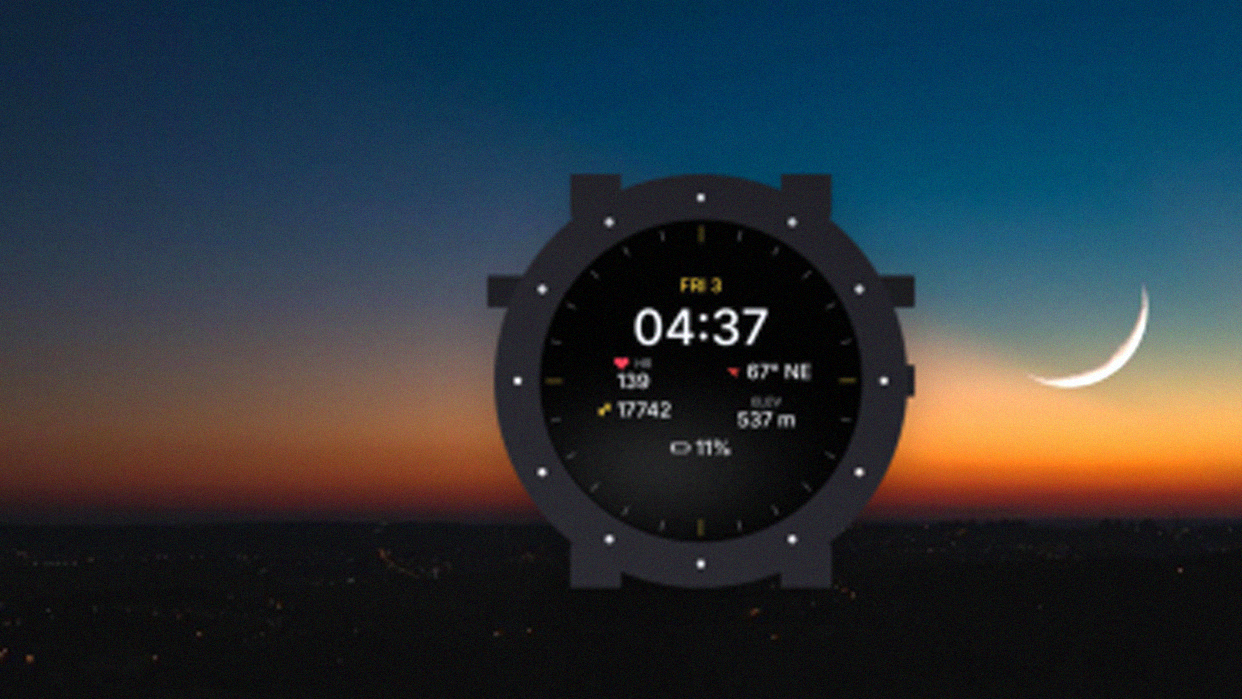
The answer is 4:37
